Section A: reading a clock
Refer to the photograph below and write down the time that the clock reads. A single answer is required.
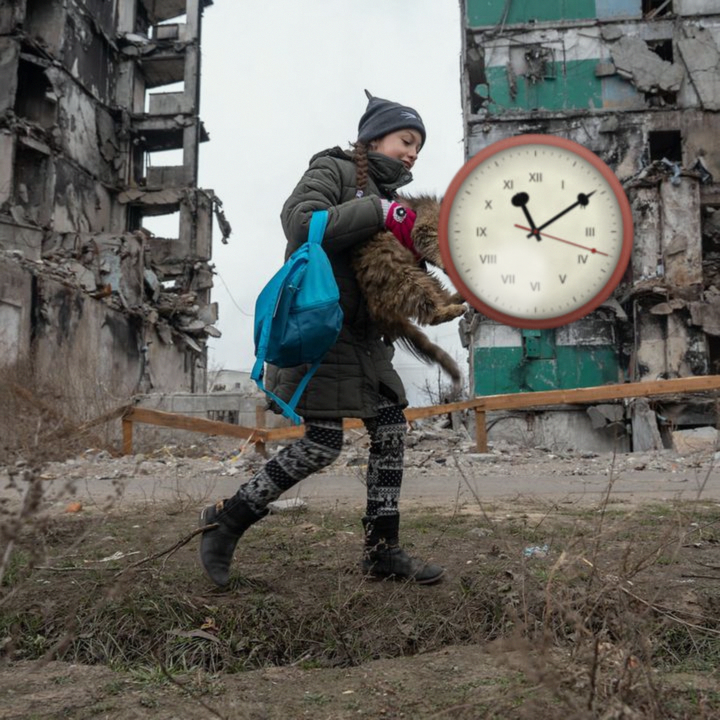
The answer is 11:09:18
